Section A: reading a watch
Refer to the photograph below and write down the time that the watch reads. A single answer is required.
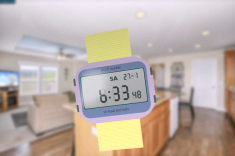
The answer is 6:33:48
